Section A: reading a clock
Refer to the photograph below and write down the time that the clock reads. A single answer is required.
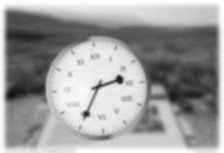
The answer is 2:35
